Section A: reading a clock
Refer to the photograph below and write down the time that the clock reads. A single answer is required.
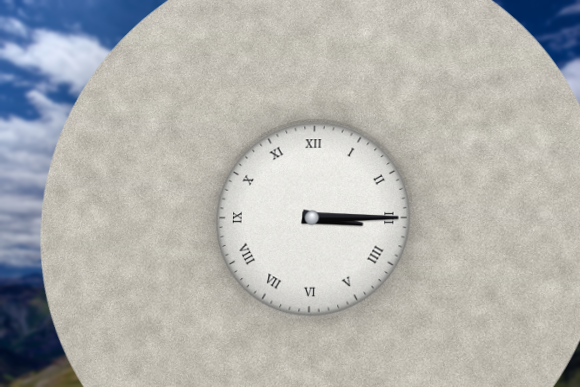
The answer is 3:15
